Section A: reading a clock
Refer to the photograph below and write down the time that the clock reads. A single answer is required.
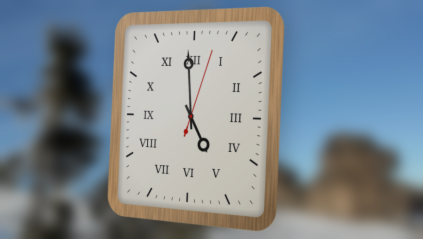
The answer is 4:59:03
